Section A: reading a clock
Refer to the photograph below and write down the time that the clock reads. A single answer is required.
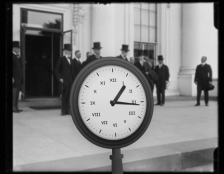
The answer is 1:16
